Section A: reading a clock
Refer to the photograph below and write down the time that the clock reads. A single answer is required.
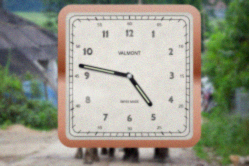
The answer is 4:47
